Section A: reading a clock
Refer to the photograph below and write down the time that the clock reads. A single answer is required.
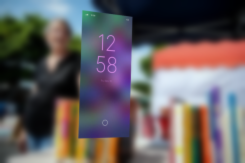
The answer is 12:58
